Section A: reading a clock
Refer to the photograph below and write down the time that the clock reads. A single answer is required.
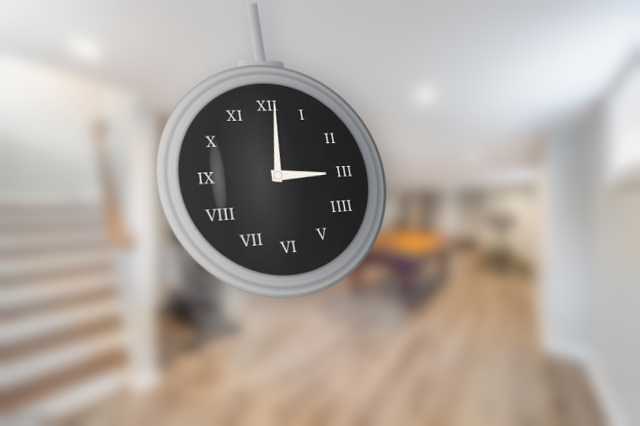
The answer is 3:01
